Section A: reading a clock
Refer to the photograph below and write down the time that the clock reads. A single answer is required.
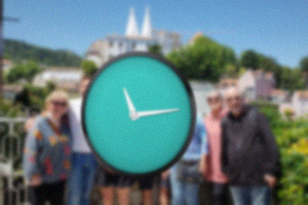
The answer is 11:14
